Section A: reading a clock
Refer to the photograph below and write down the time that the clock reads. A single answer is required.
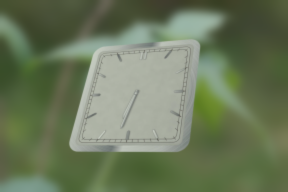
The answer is 6:32
